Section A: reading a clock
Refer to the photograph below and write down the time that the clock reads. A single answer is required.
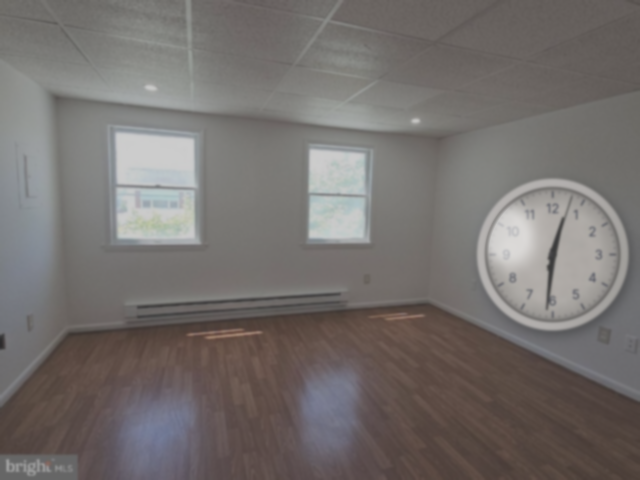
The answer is 12:31:03
